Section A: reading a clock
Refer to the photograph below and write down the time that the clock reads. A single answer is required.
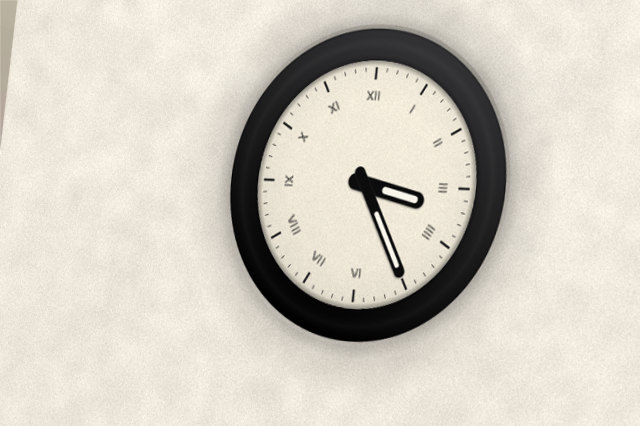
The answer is 3:25
